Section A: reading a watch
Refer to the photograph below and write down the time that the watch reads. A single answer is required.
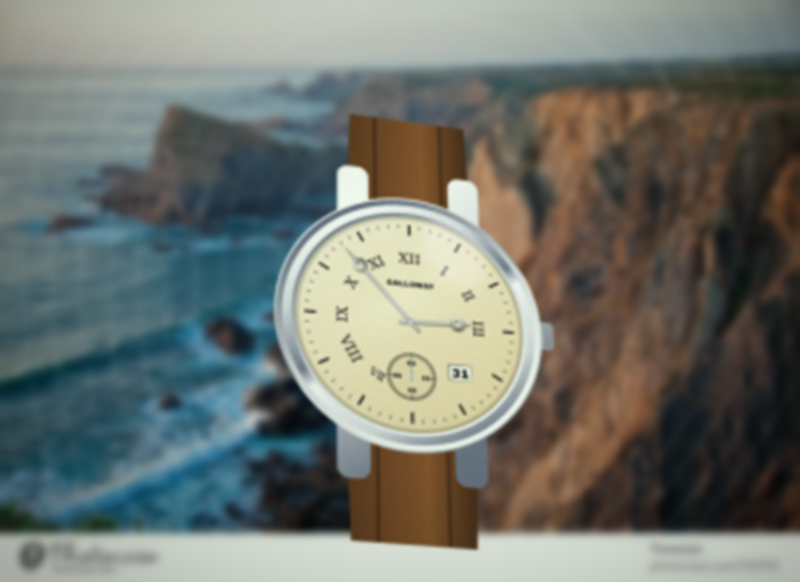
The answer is 2:53
